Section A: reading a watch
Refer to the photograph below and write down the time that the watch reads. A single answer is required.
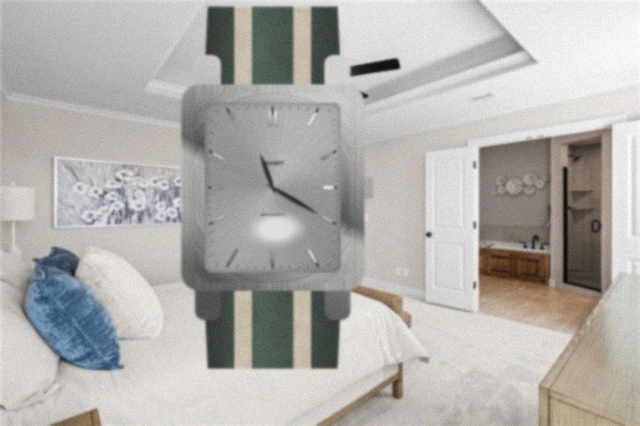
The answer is 11:20
